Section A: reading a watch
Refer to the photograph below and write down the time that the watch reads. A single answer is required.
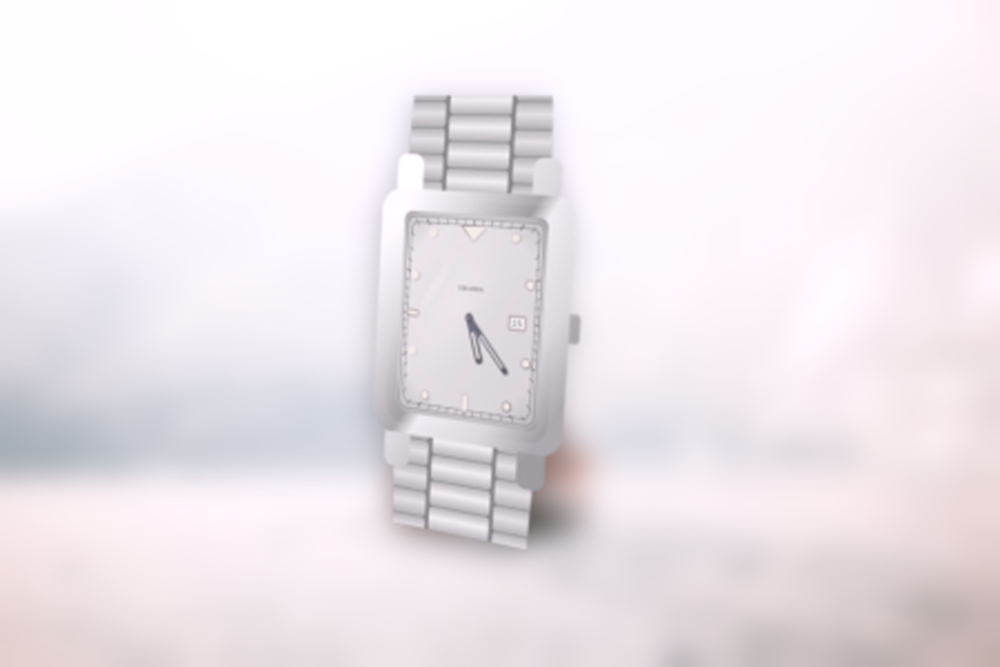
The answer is 5:23
